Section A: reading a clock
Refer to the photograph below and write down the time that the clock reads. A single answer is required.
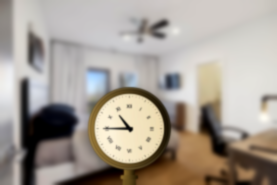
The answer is 10:45
